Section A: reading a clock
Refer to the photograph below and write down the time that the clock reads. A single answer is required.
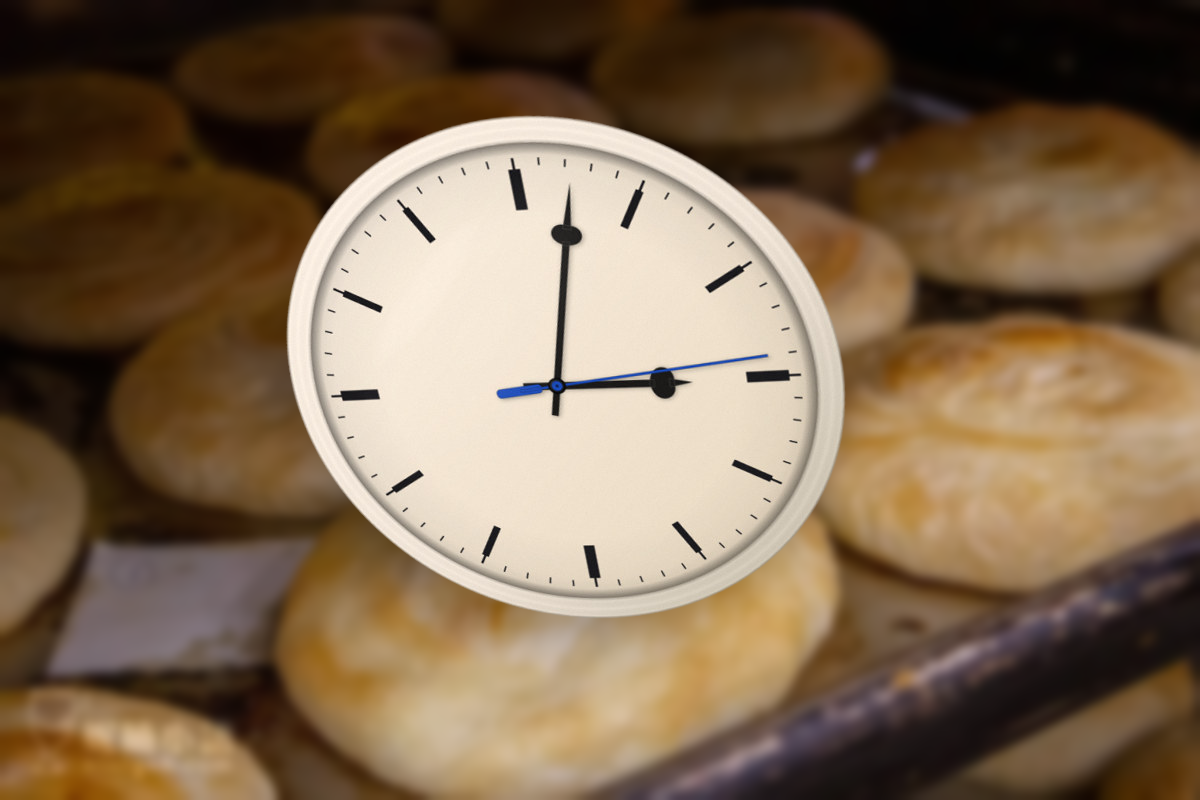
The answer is 3:02:14
